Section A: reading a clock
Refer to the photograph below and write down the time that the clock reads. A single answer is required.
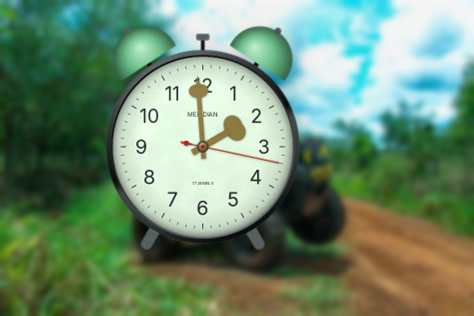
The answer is 1:59:17
